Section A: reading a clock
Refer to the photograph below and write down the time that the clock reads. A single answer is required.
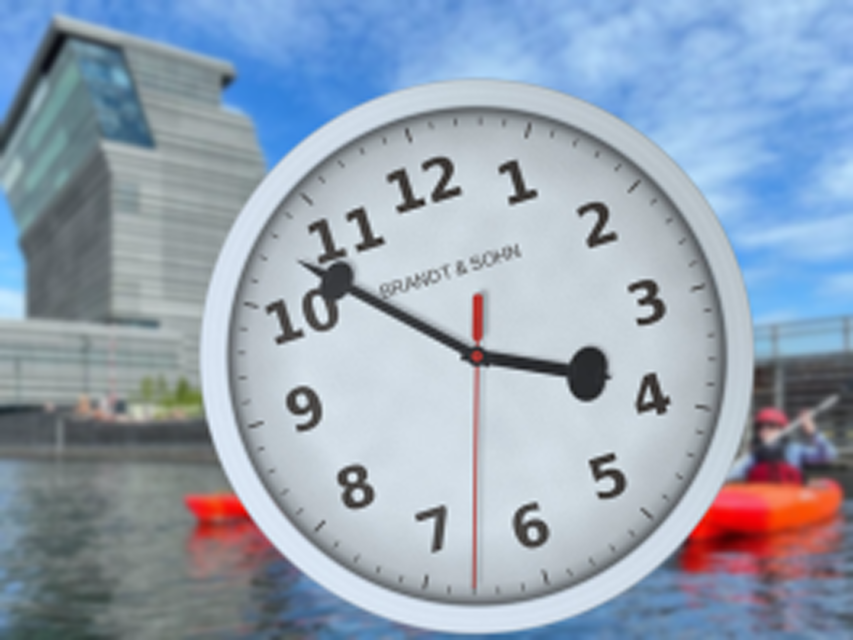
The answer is 3:52:33
